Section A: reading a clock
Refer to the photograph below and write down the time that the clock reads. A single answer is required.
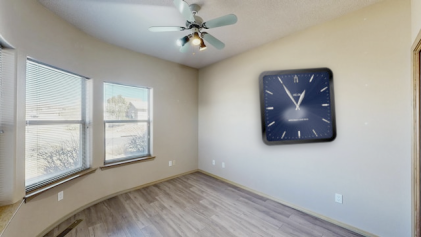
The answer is 12:55
